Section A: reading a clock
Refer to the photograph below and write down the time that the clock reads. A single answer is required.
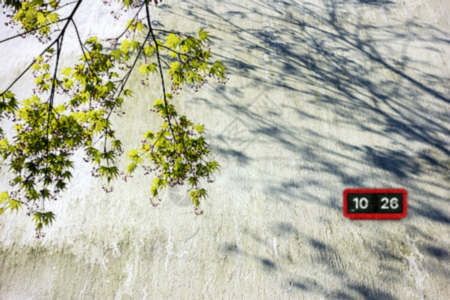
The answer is 10:26
